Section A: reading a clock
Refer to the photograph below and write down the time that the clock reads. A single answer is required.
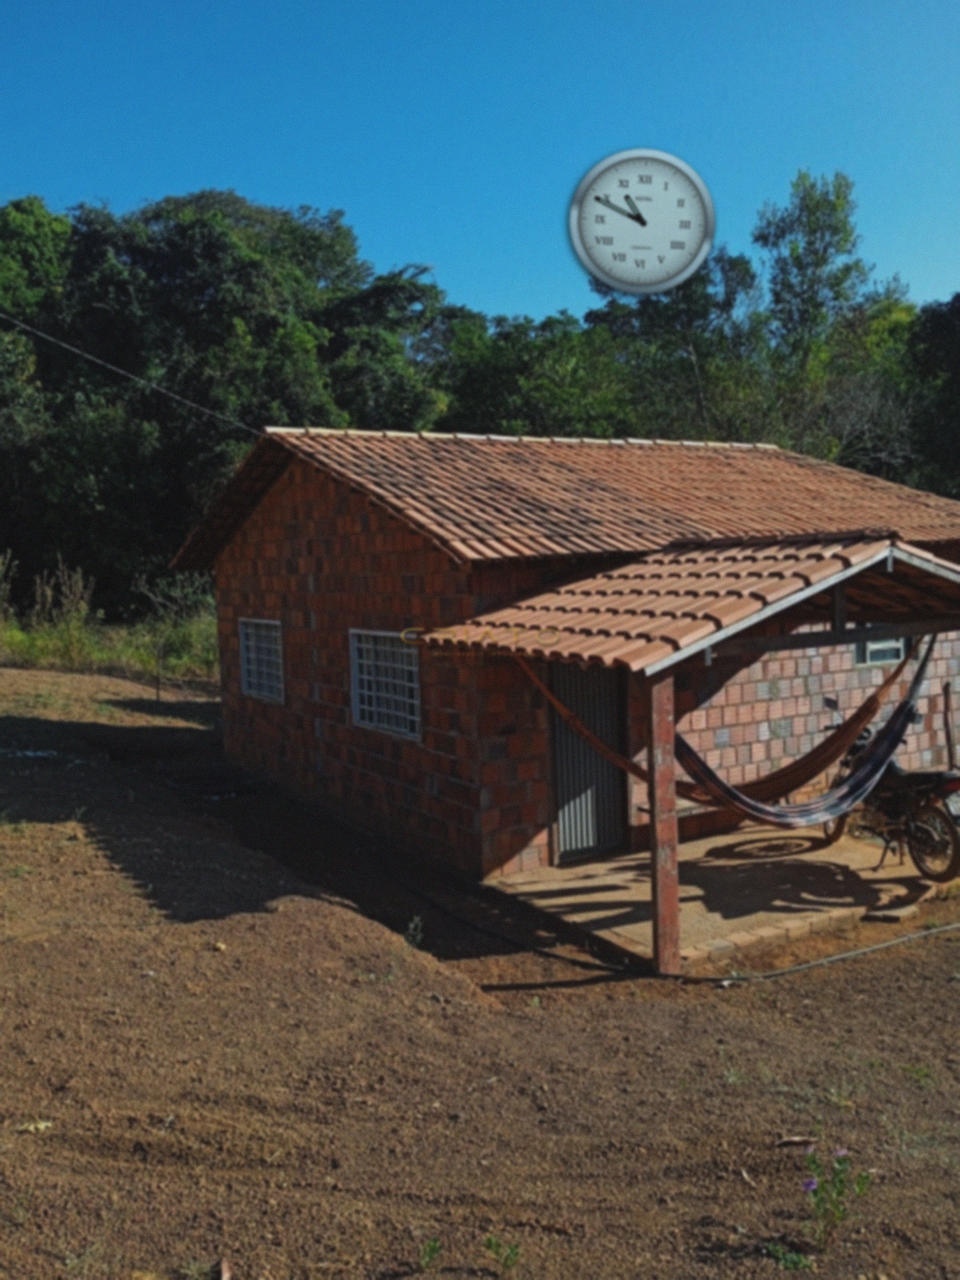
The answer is 10:49
